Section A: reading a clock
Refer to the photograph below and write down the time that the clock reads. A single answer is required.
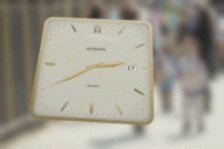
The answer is 2:40
